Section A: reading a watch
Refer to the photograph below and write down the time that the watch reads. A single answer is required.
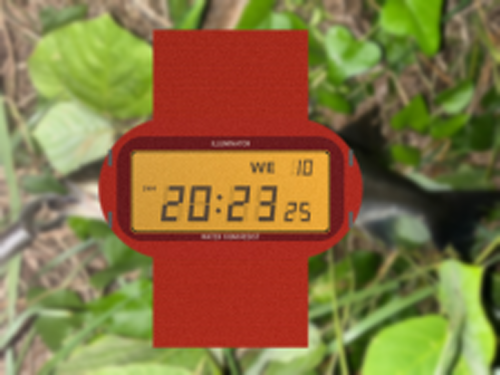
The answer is 20:23:25
